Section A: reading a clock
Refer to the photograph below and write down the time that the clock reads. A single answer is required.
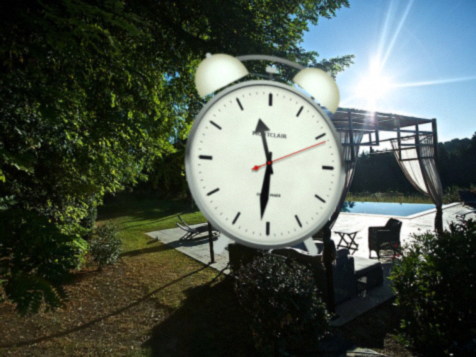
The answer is 11:31:11
